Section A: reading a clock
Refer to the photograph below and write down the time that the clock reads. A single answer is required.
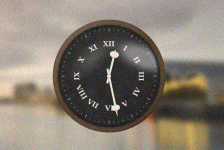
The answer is 12:28
